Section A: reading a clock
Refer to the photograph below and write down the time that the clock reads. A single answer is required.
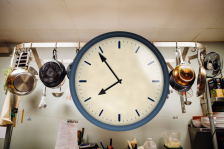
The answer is 7:54
